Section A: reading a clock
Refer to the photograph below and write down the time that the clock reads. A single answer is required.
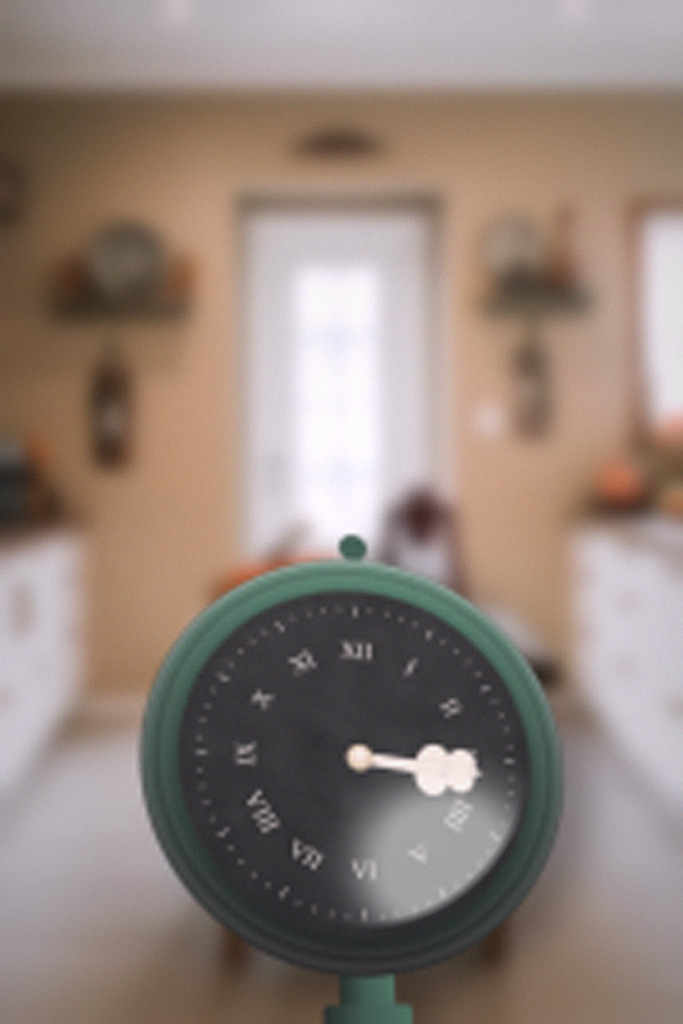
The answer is 3:16
